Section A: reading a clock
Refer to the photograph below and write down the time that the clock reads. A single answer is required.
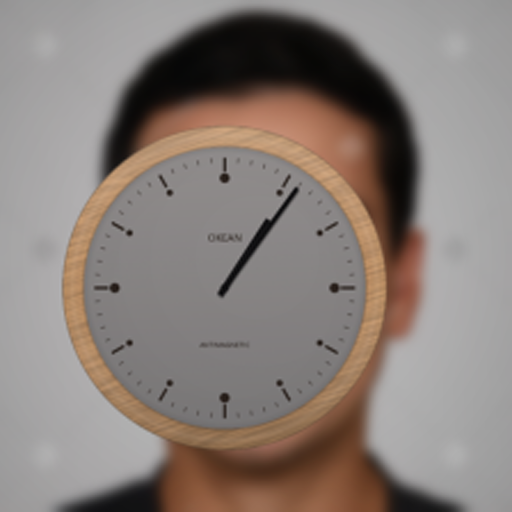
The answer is 1:06
